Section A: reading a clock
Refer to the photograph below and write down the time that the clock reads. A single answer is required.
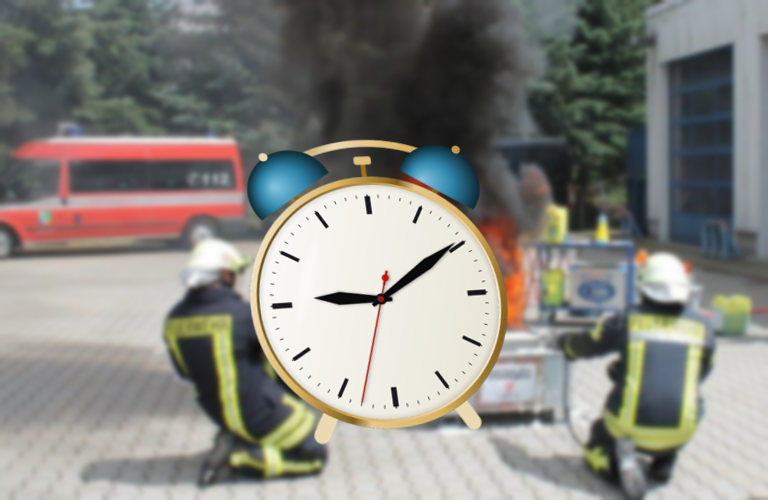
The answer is 9:09:33
